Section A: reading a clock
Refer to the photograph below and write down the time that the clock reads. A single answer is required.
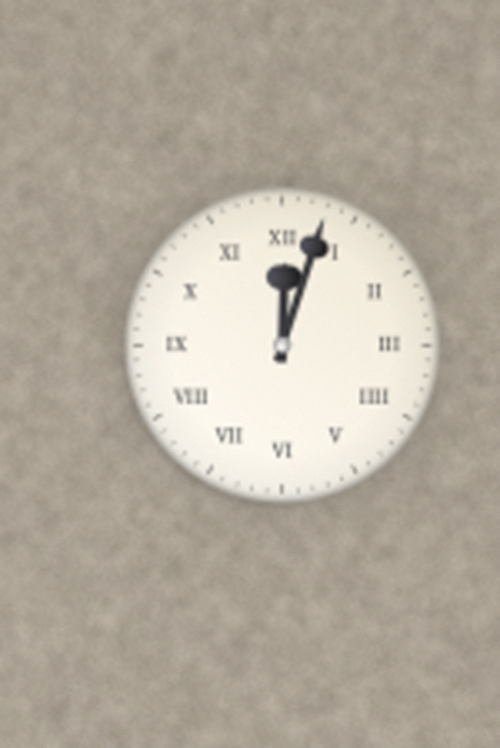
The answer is 12:03
